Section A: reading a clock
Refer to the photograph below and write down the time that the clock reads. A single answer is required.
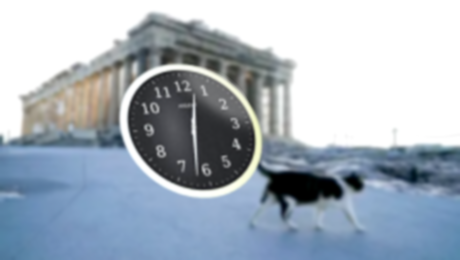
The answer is 12:32
